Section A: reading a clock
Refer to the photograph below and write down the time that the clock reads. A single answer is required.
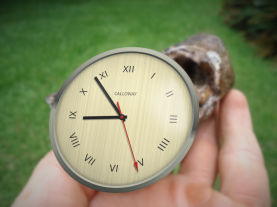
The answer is 8:53:26
